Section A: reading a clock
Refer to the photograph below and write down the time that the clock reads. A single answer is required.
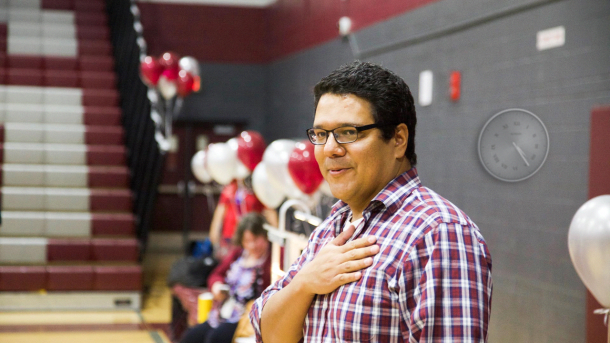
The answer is 4:24
